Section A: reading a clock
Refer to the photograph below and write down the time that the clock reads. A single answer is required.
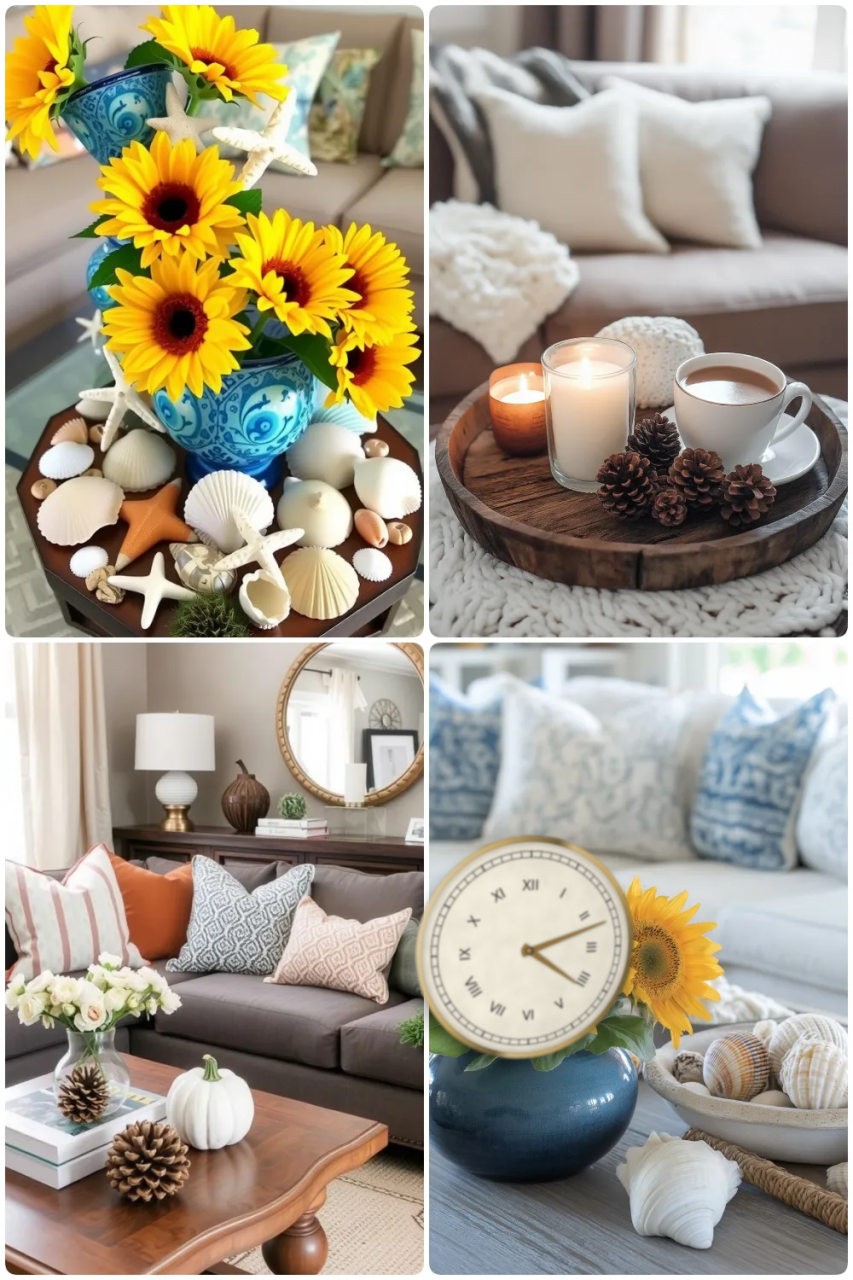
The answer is 4:12
